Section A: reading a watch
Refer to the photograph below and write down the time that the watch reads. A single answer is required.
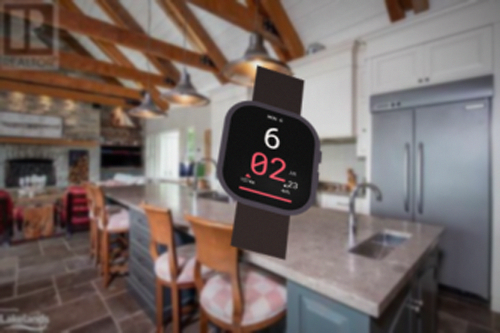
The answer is 6:02
